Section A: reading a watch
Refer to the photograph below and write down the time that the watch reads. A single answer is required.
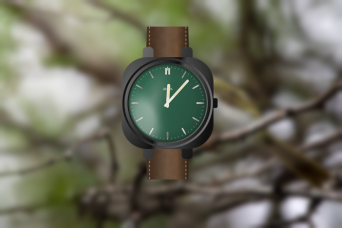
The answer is 12:07
